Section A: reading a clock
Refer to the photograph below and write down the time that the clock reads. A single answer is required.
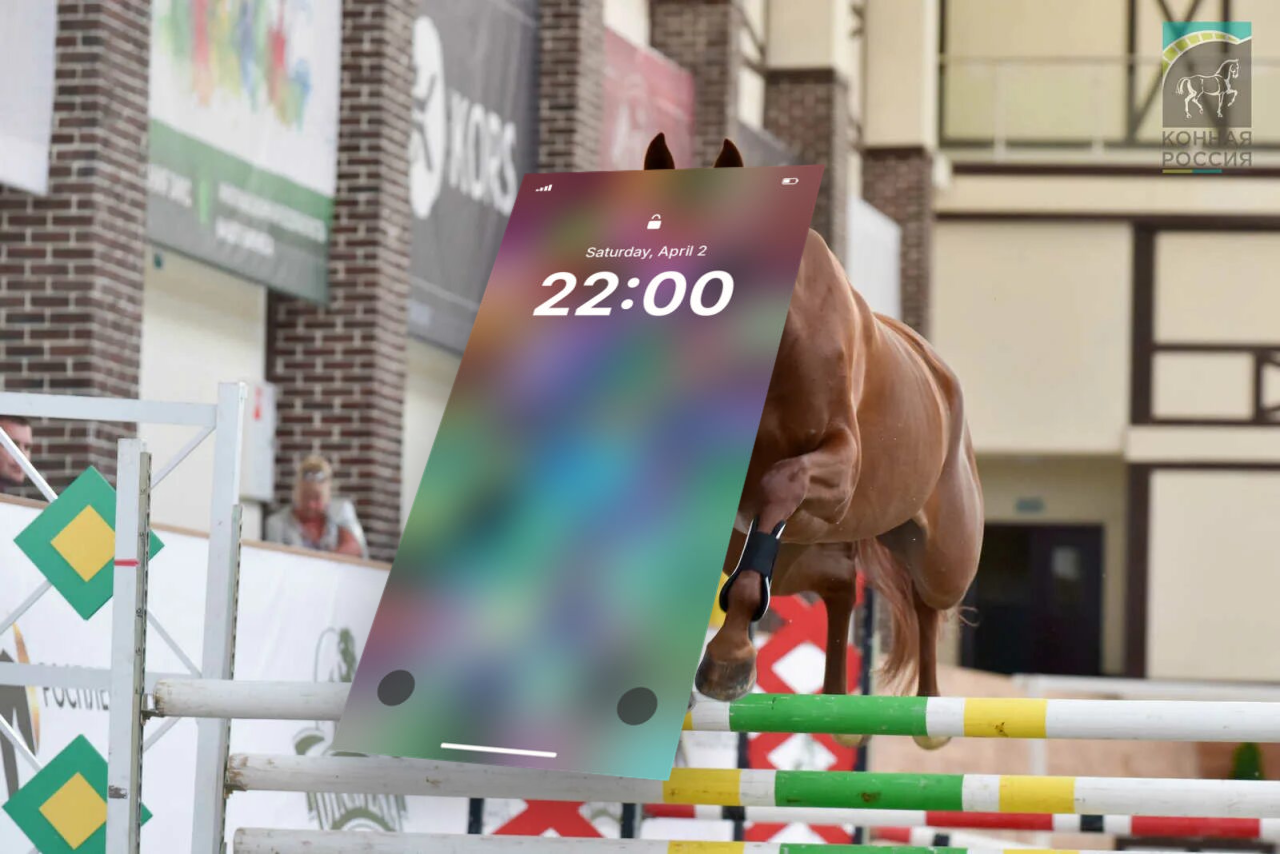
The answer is 22:00
